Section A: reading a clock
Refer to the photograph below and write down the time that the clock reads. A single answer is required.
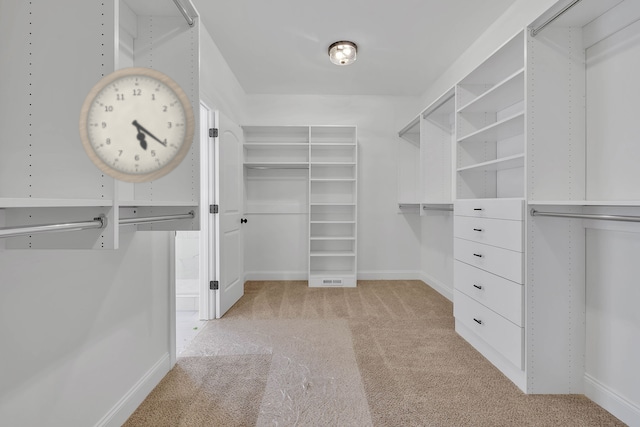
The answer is 5:21
